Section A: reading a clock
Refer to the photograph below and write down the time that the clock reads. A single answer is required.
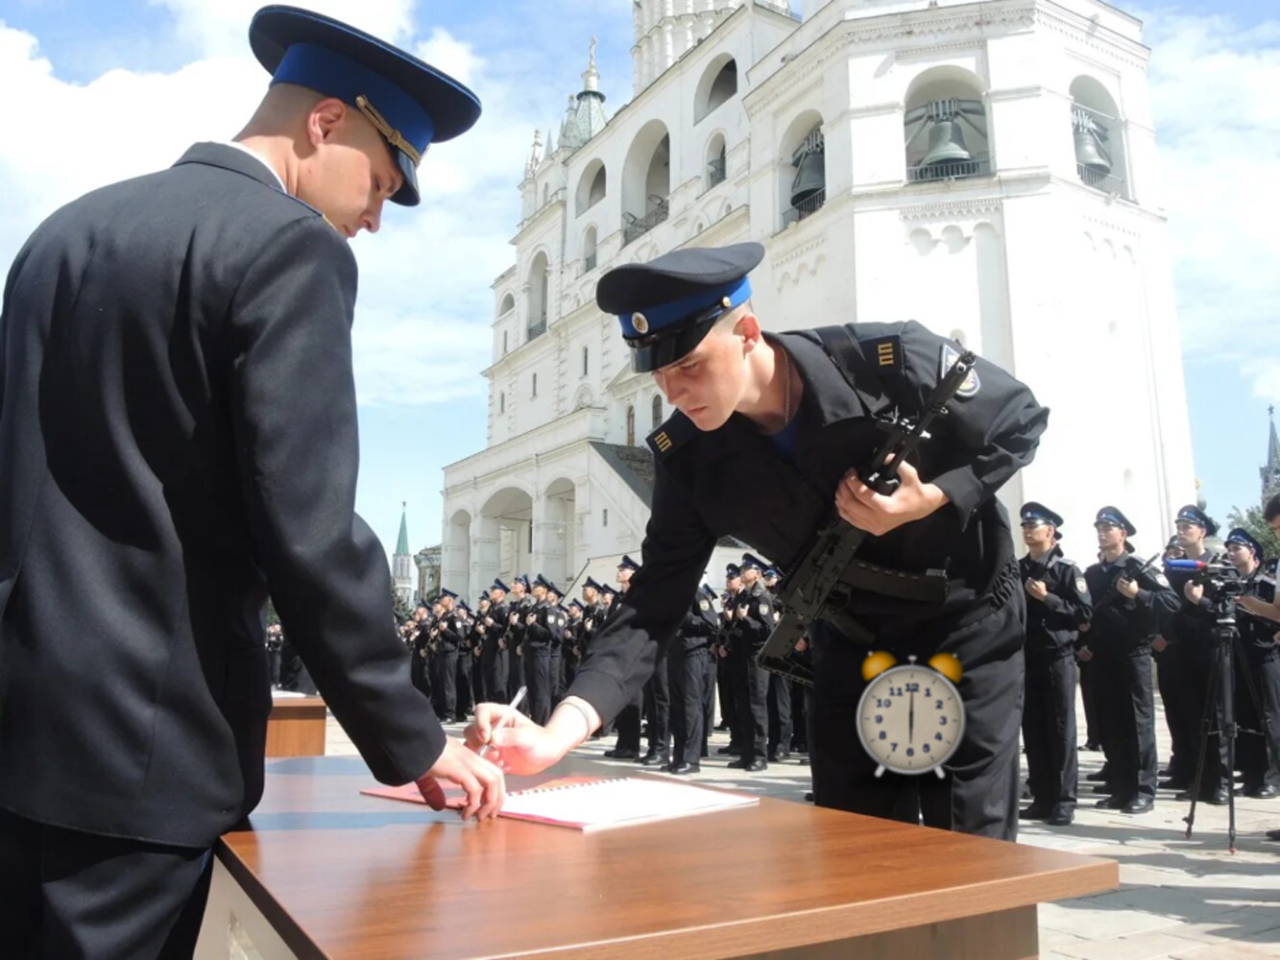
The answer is 6:00
